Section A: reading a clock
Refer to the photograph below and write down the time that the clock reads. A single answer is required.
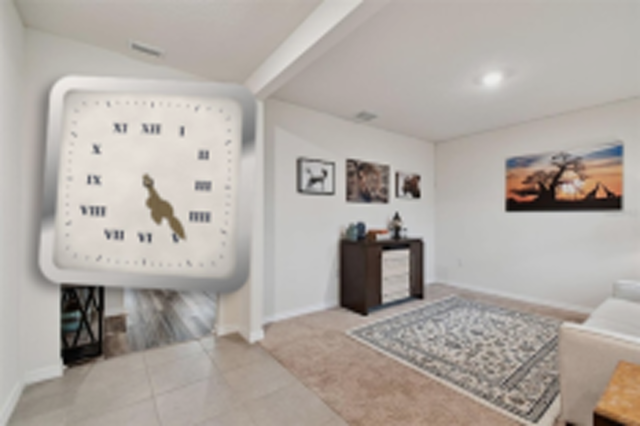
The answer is 5:24
